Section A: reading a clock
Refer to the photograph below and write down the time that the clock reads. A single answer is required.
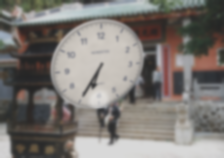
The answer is 6:35
